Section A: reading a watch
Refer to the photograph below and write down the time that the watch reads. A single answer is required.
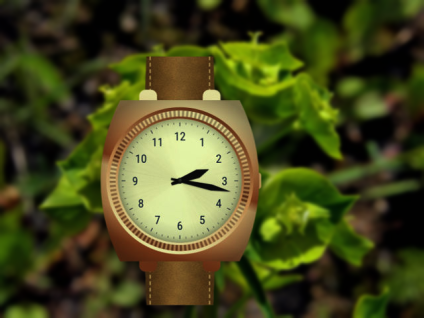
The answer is 2:17
